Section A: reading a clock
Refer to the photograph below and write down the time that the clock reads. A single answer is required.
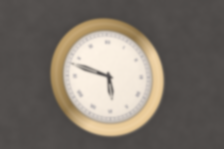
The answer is 5:48
